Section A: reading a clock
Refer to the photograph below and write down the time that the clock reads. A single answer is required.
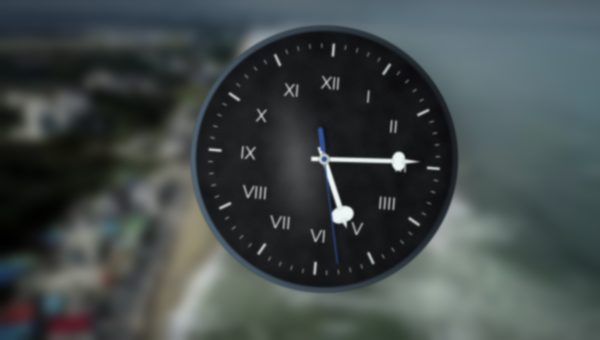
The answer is 5:14:28
